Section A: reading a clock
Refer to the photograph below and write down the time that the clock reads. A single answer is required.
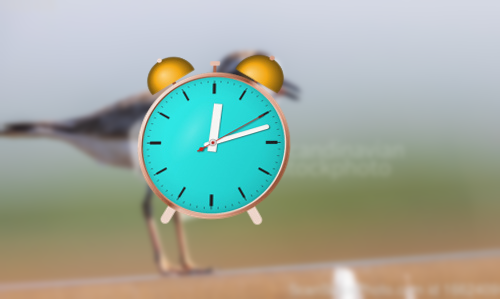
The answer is 12:12:10
